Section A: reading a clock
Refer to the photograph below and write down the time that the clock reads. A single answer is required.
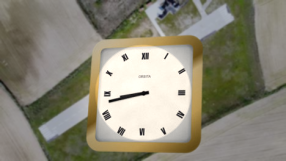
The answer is 8:43
